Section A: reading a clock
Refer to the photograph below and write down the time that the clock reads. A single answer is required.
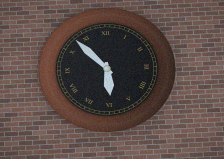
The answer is 5:53
